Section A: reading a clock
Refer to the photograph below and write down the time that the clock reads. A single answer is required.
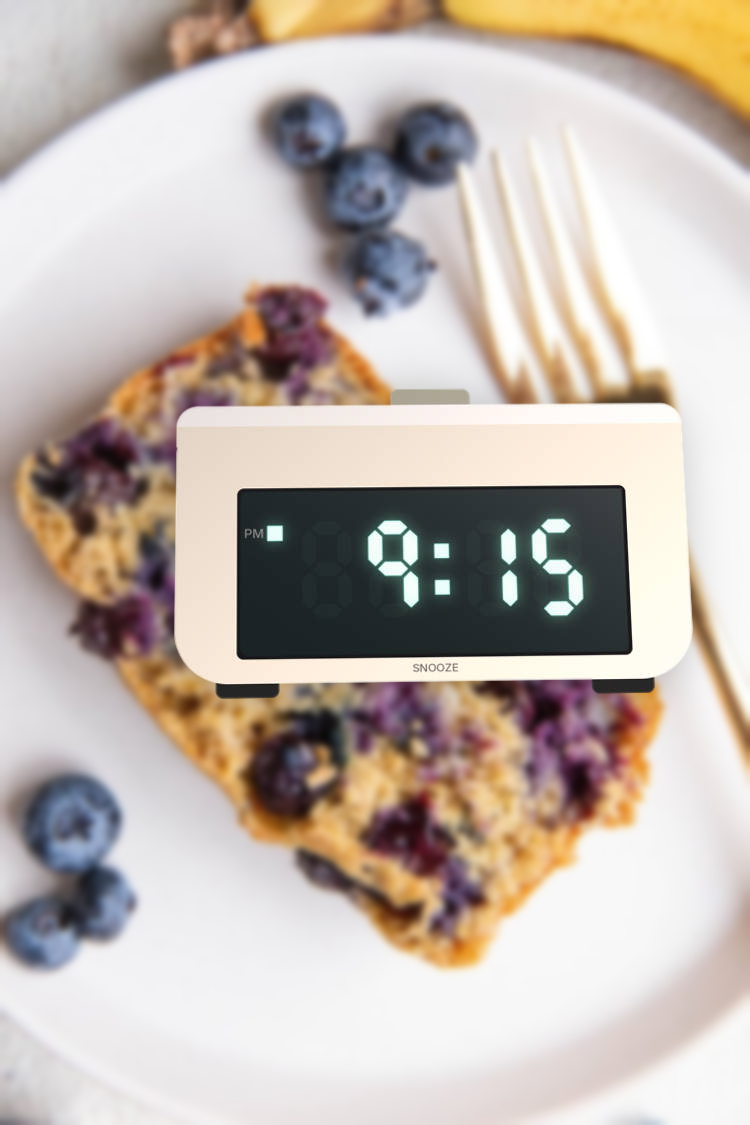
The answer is 9:15
